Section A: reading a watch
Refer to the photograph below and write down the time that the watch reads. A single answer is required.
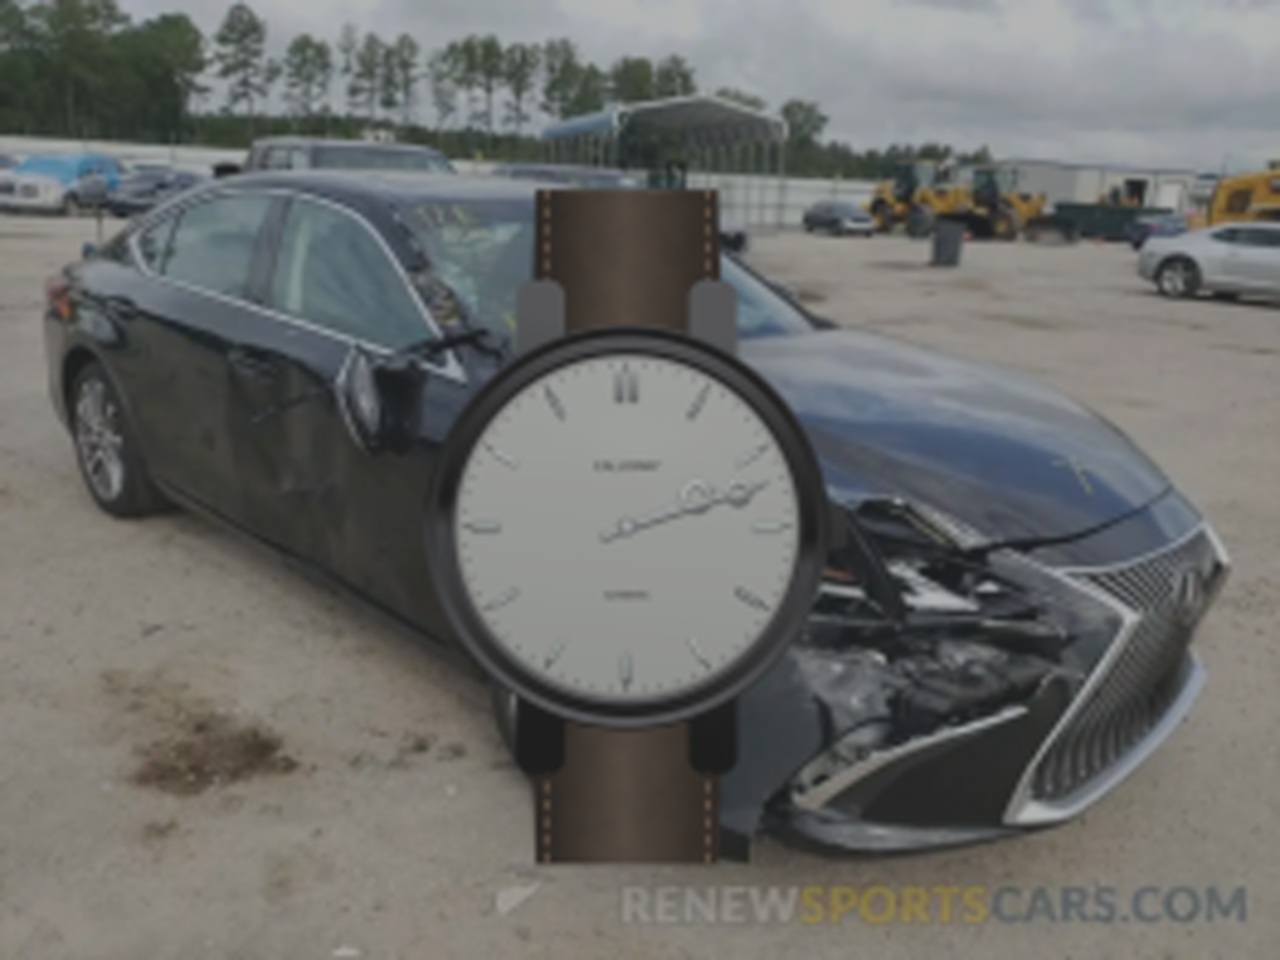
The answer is 2:12
